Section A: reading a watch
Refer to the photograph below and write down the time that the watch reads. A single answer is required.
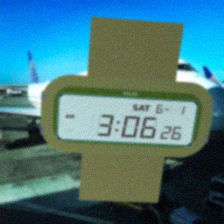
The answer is 3:06:26
